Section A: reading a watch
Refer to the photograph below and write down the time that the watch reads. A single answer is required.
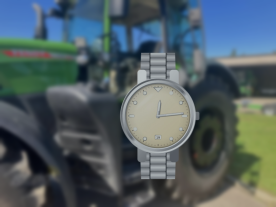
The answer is 12:14
